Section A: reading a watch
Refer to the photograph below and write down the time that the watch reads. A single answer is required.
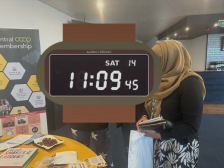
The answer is 11:09:45
